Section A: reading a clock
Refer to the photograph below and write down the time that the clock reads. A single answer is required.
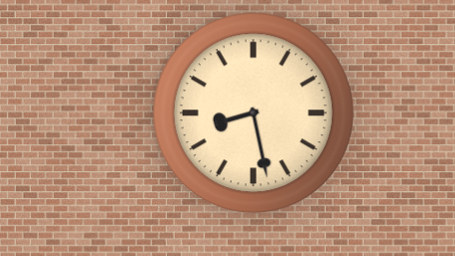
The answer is 8:28
